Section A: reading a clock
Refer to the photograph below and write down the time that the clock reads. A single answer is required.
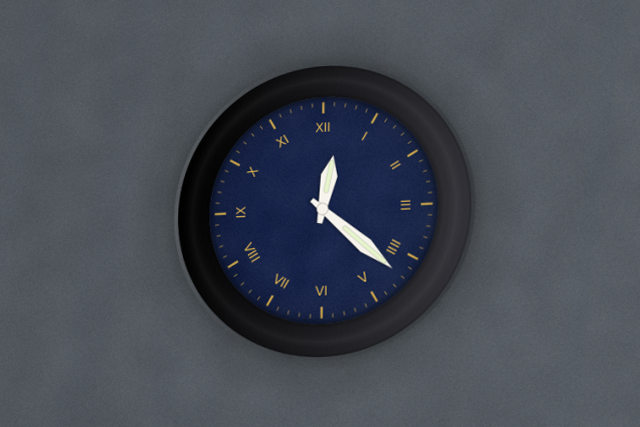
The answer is 12:22
